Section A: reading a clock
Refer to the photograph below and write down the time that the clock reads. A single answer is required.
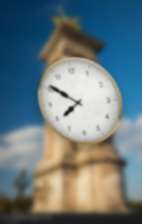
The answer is 7:51
